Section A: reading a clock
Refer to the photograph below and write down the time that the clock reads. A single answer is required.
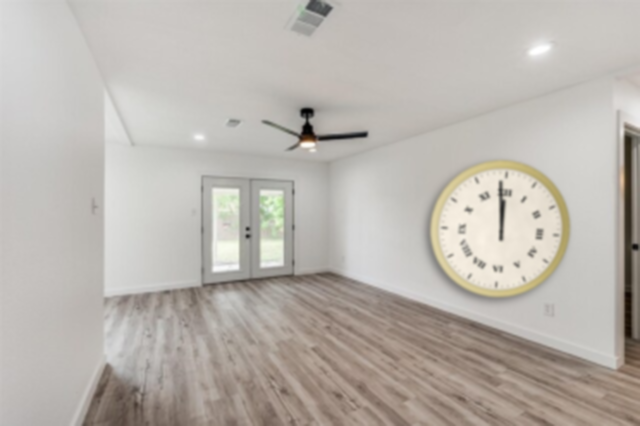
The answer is 11:59
